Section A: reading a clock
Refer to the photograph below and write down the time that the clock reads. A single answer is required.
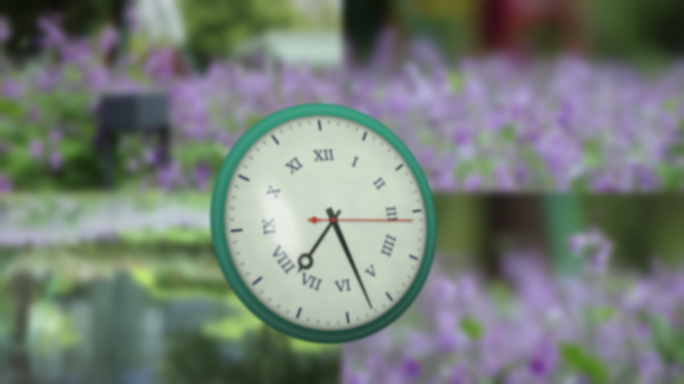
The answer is 7:27:16
